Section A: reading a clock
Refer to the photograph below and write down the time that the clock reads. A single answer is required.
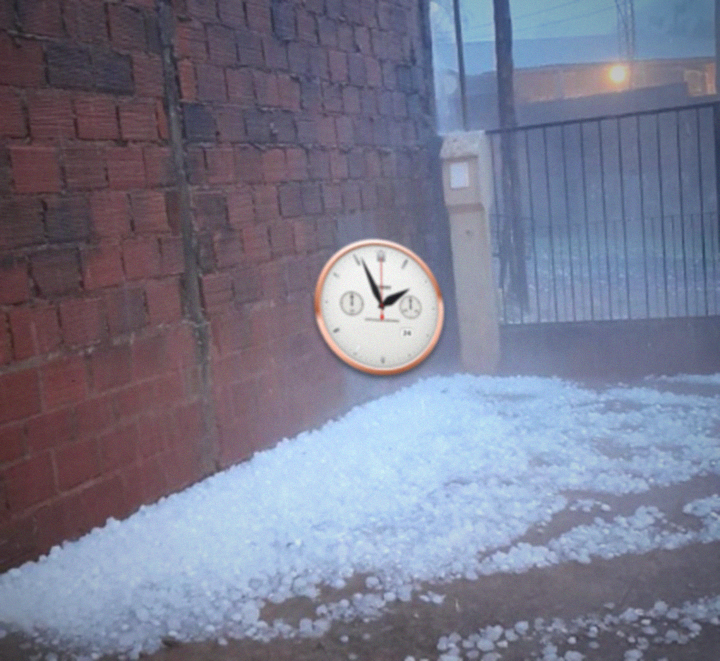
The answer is 1:56
